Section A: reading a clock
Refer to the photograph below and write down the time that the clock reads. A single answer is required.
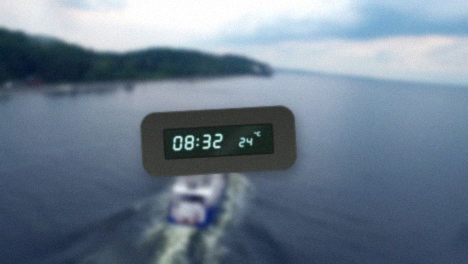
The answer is 8:32
